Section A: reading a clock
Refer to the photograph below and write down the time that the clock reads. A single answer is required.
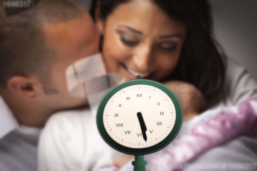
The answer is 5:28
